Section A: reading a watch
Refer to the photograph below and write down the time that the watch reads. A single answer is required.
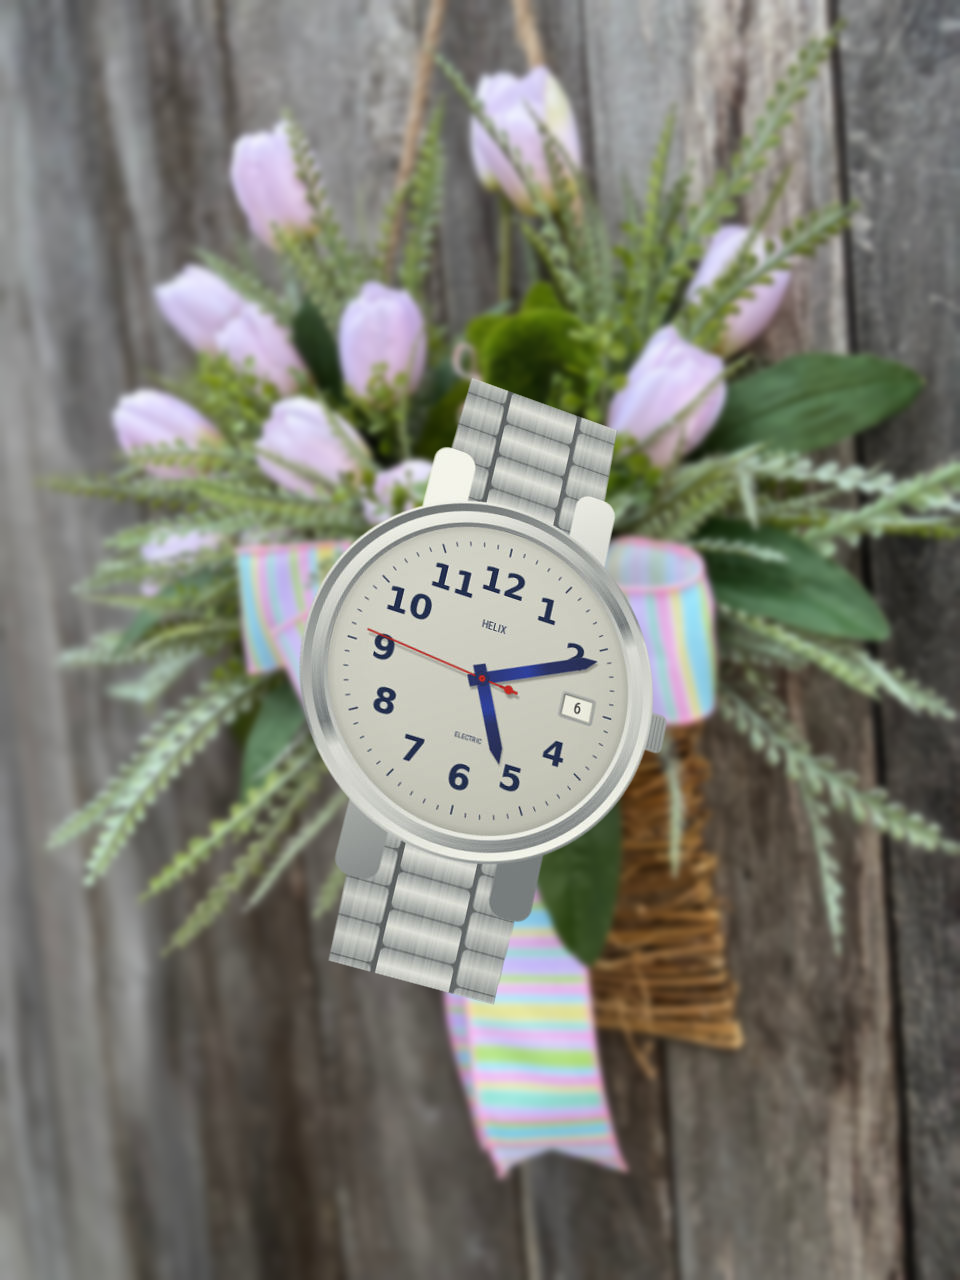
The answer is 5:10:46
